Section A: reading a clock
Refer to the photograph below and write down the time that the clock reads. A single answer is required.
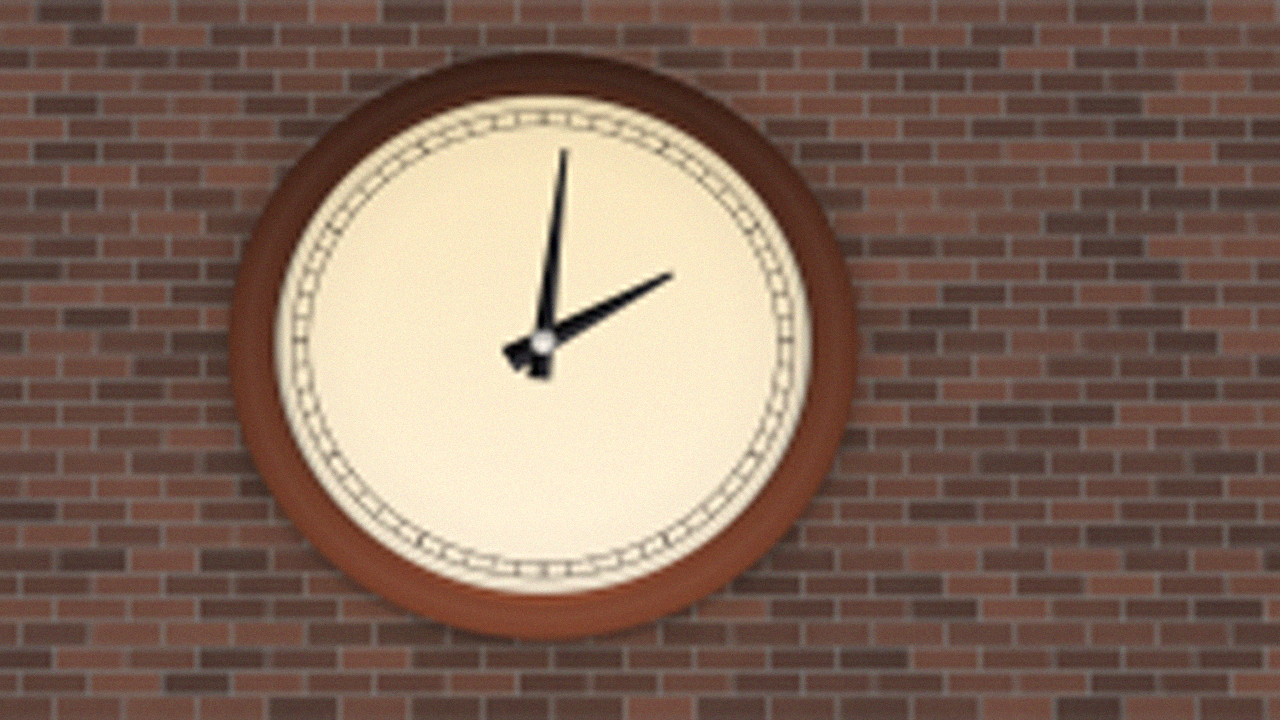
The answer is 2:01
